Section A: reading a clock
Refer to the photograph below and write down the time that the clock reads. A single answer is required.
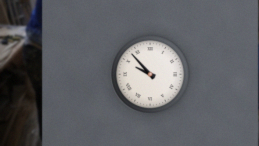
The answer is 9:53
